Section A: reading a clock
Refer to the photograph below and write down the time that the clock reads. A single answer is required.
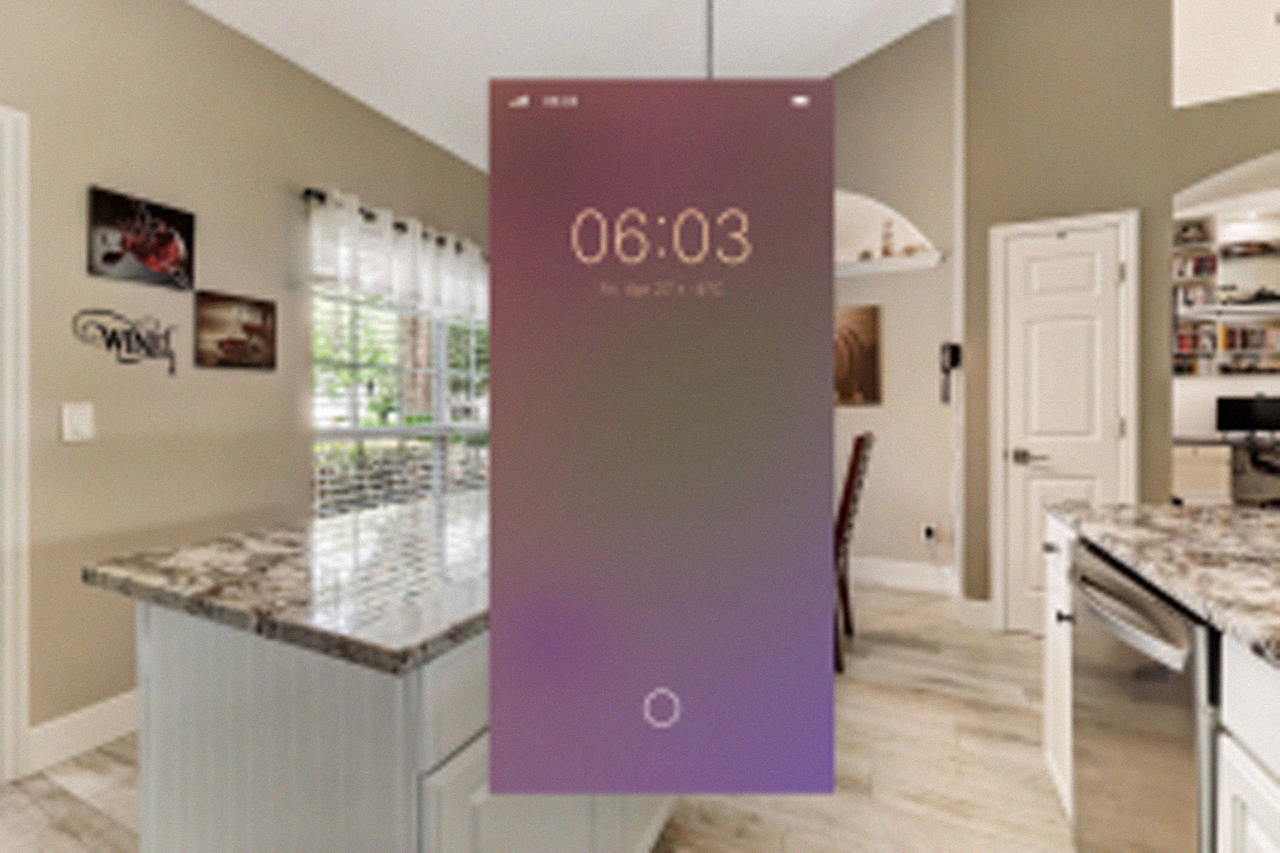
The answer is 6:03
